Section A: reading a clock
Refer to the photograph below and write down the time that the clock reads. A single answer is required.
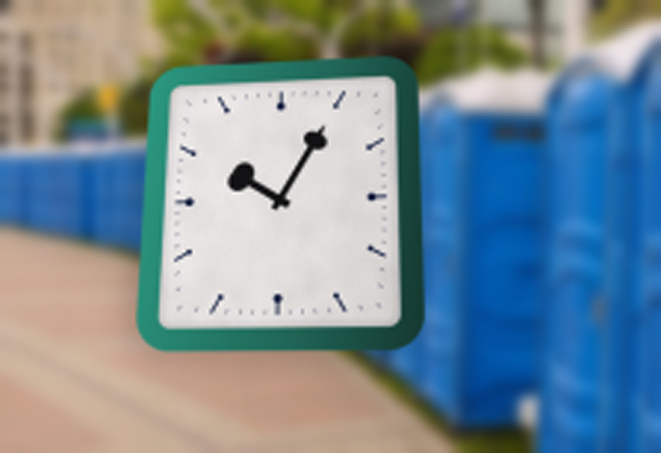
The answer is 10:05
